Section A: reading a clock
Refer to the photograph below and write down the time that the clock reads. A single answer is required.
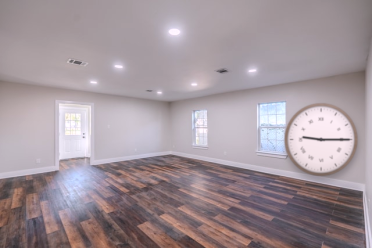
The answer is 9:15
